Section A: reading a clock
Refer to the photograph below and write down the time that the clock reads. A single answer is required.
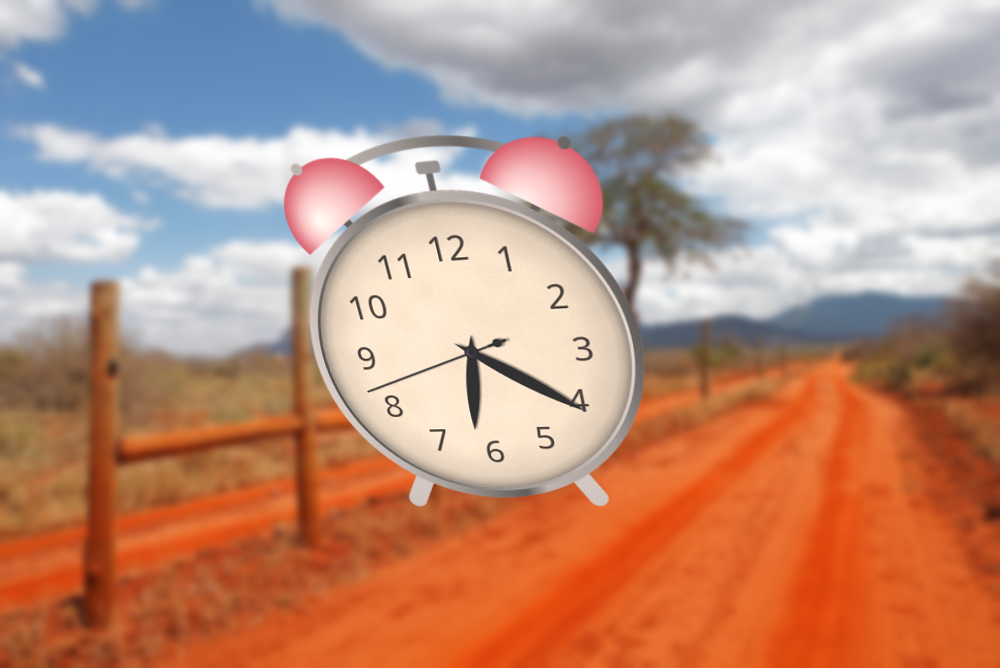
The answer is 6:20:42
